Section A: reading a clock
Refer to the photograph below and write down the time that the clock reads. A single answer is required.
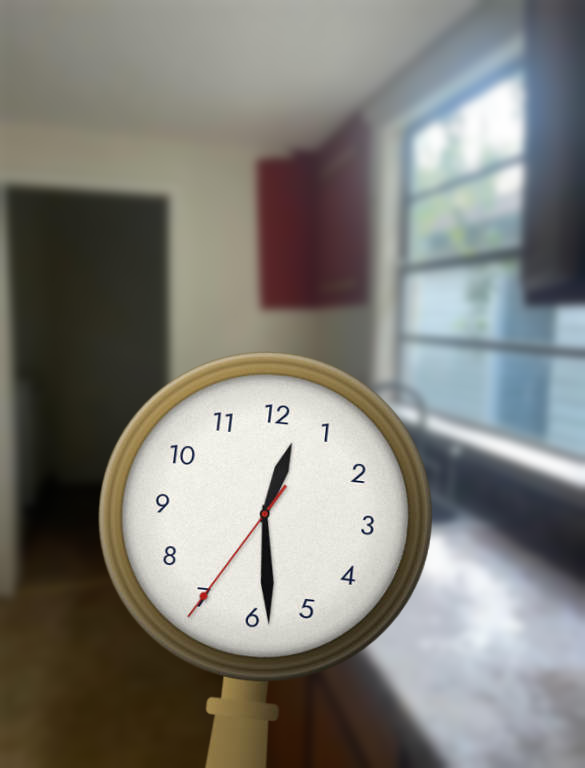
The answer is 12:28:35
